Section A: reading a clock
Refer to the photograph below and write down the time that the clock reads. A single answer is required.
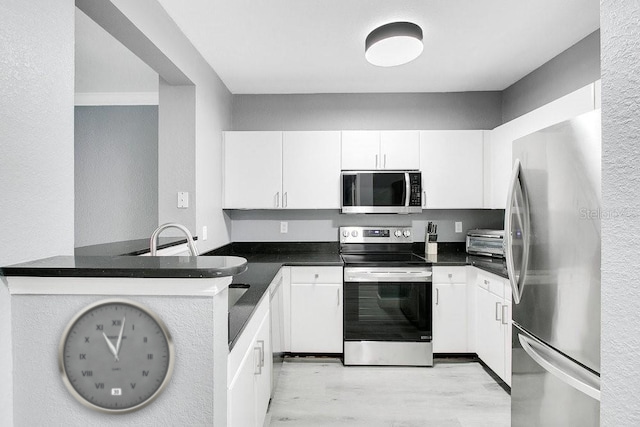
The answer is 11:02
